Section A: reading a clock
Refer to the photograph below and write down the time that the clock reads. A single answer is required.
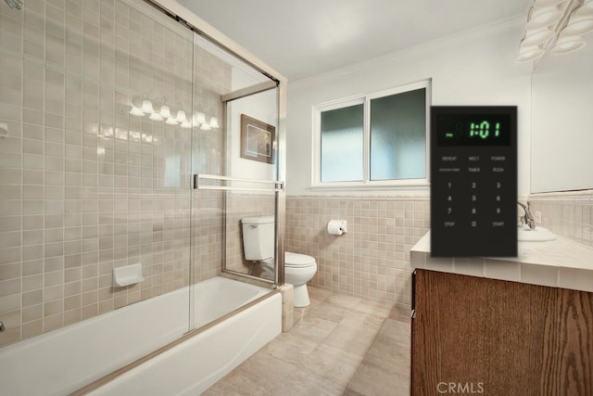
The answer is 1:01
